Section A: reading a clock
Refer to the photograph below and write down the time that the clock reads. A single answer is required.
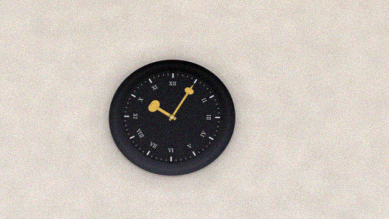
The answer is 10:05
